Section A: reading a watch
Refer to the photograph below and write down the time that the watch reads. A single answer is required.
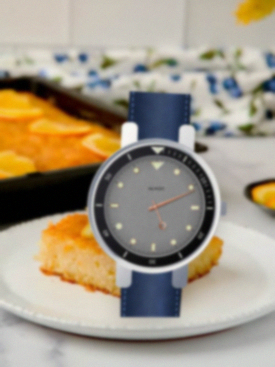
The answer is 5:11
